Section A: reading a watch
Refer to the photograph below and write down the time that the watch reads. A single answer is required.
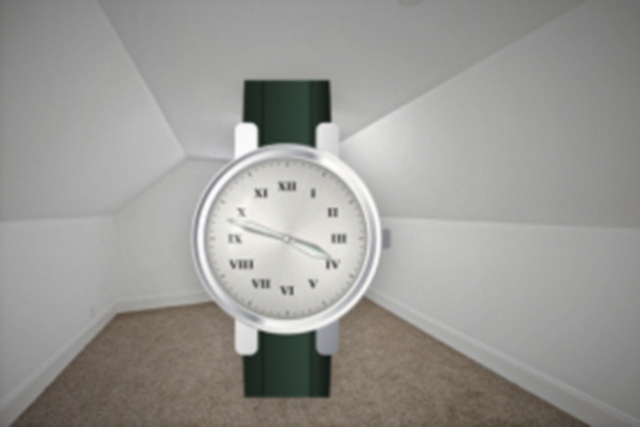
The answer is 3:48
